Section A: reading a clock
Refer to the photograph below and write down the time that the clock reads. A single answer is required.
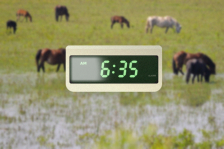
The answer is 6:35
